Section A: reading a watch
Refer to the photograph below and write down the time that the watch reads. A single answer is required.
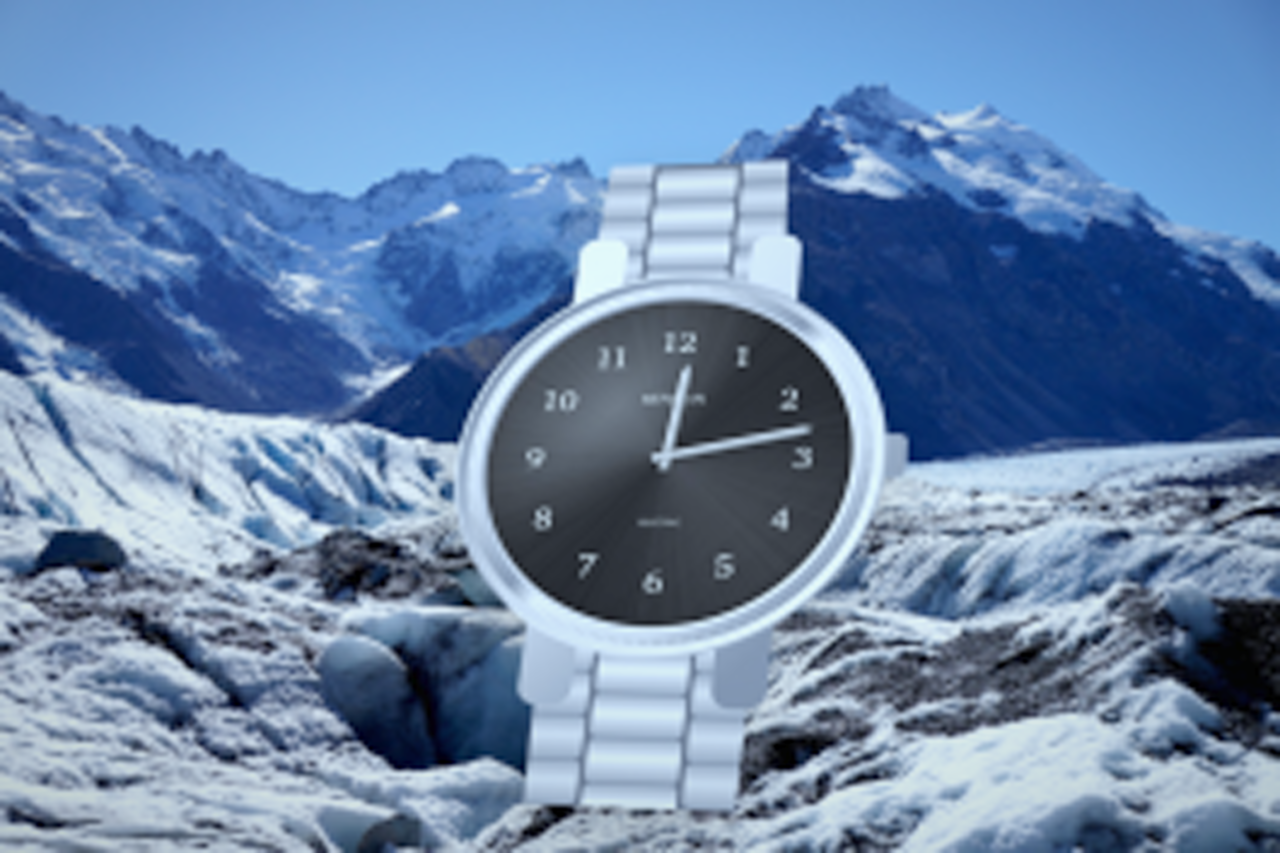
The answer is 12:13
